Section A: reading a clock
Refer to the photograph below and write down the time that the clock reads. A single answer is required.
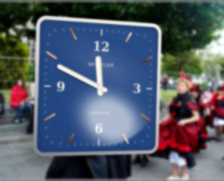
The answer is 11:49
